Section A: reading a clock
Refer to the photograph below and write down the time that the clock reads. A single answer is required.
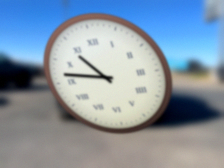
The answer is 10:47
